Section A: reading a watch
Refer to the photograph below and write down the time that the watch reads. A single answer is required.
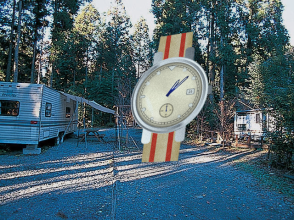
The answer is 1:08
